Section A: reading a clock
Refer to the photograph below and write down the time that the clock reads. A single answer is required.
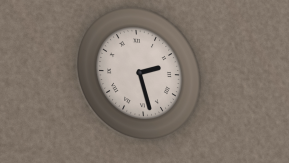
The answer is 2:28
